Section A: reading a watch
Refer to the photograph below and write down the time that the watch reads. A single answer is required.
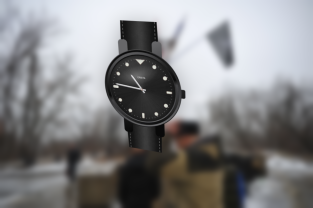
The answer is 10:46
